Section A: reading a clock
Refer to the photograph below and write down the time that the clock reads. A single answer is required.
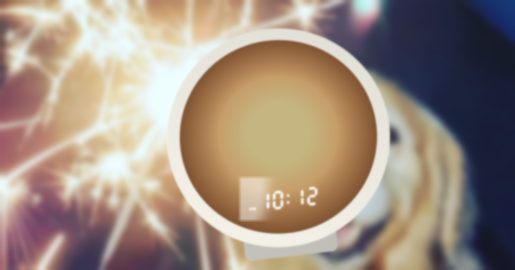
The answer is 10:12
